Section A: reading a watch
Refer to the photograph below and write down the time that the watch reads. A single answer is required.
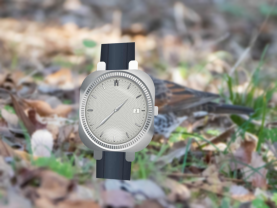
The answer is 1:38
